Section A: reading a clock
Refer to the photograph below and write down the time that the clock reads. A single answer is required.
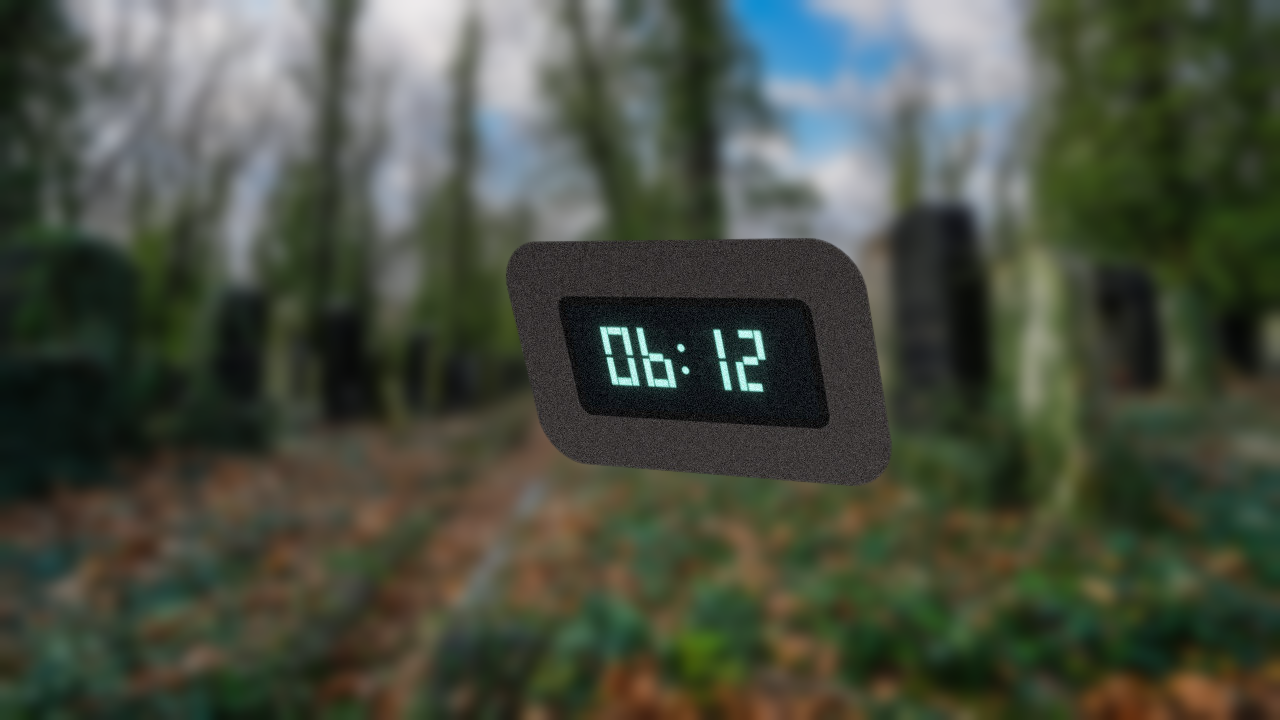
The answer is 6:12
